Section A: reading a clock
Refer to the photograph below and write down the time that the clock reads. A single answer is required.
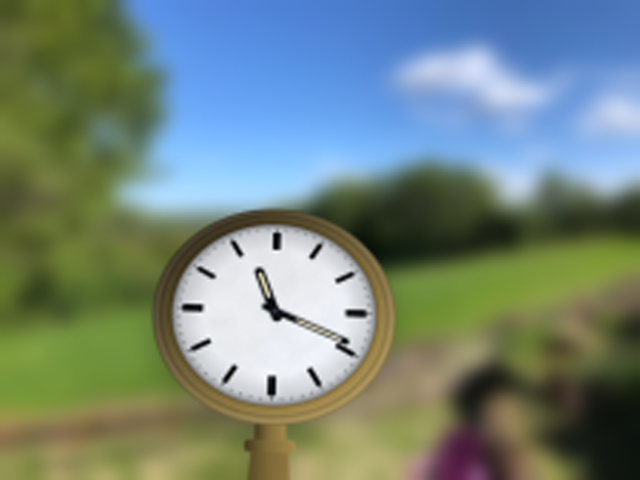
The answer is 11:19
